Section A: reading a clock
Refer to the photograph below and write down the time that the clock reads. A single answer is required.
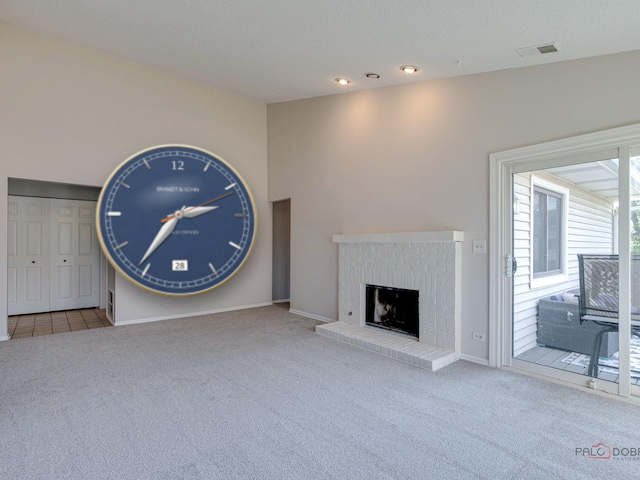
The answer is 2:36:11
